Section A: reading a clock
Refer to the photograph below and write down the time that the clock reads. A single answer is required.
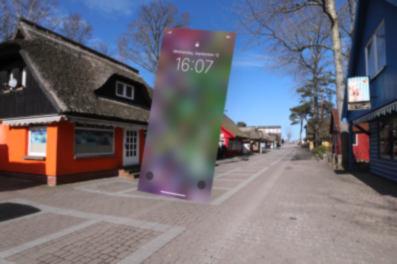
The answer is 16:07
